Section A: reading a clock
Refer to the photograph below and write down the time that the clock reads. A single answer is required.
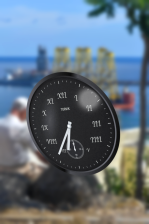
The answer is 6:36
